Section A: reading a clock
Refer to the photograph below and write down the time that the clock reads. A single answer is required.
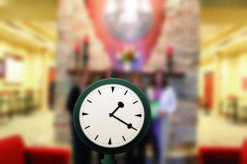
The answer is 1:20
